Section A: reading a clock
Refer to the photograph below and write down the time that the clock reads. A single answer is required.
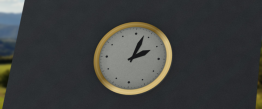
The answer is 2:03
